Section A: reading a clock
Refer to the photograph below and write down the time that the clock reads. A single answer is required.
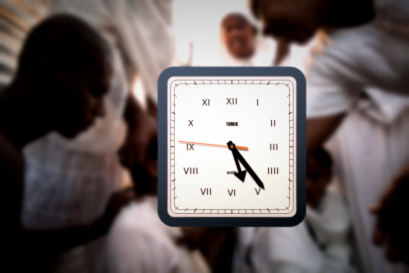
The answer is 5:23:46
